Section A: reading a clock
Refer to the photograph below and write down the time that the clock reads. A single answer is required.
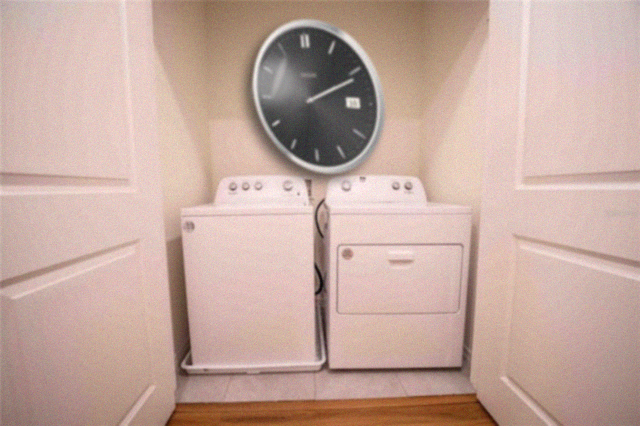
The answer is 2:11
